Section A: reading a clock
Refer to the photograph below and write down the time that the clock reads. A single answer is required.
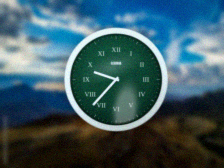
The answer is 9:37
